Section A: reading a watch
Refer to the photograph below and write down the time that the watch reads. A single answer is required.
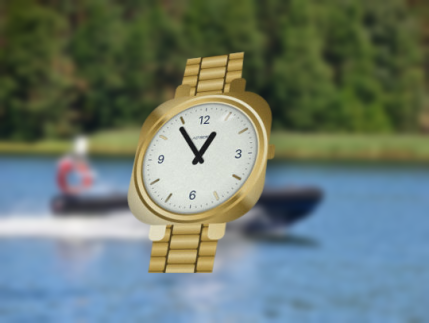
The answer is 12:54
